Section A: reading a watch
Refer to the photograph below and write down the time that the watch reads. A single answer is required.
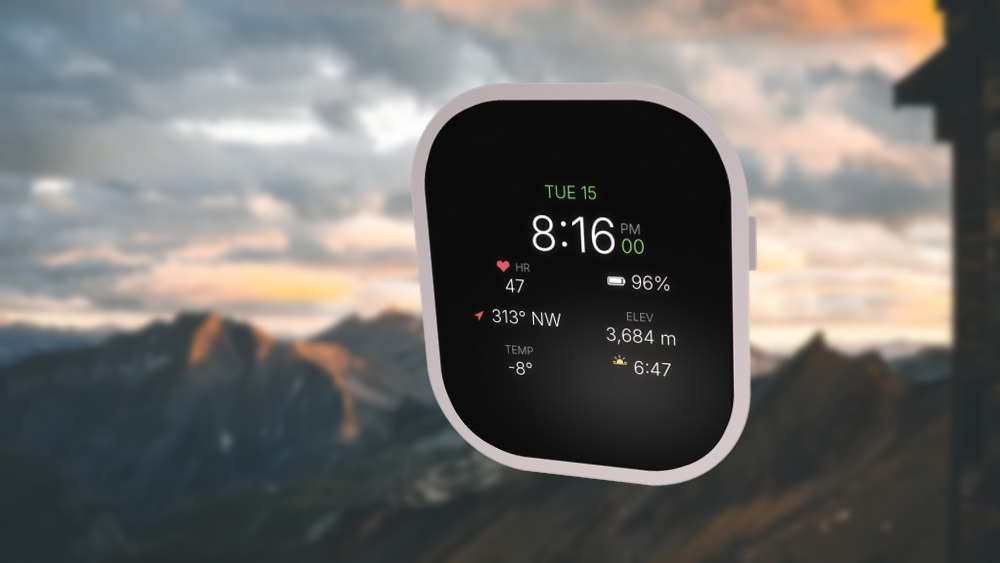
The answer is 8:16:00
